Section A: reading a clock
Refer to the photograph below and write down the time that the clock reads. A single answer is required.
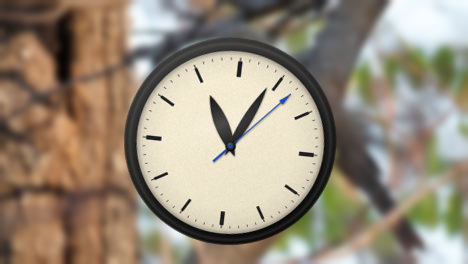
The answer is 11:04:07
